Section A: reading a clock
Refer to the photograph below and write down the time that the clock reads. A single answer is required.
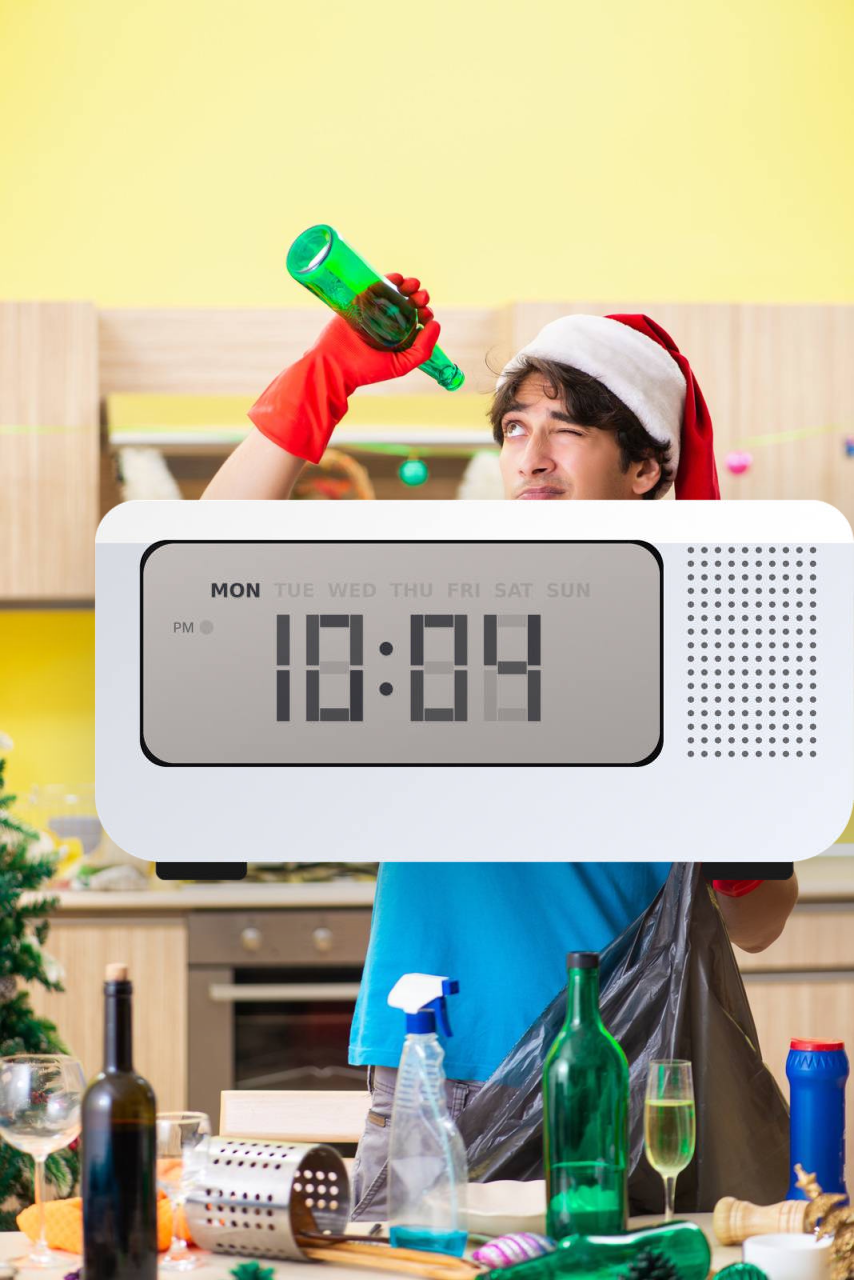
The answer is 10:04
